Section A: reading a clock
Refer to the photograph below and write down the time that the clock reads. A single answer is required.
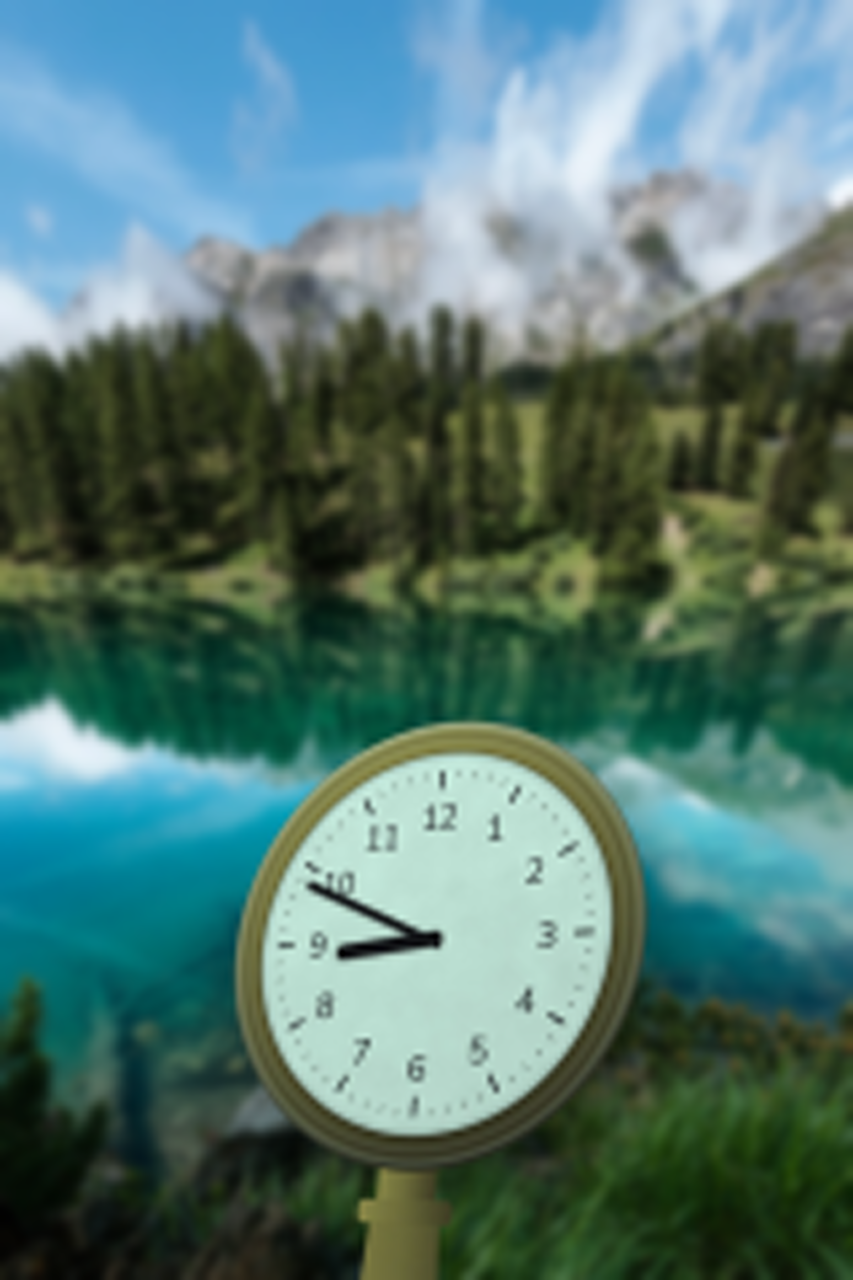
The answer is 8:49
